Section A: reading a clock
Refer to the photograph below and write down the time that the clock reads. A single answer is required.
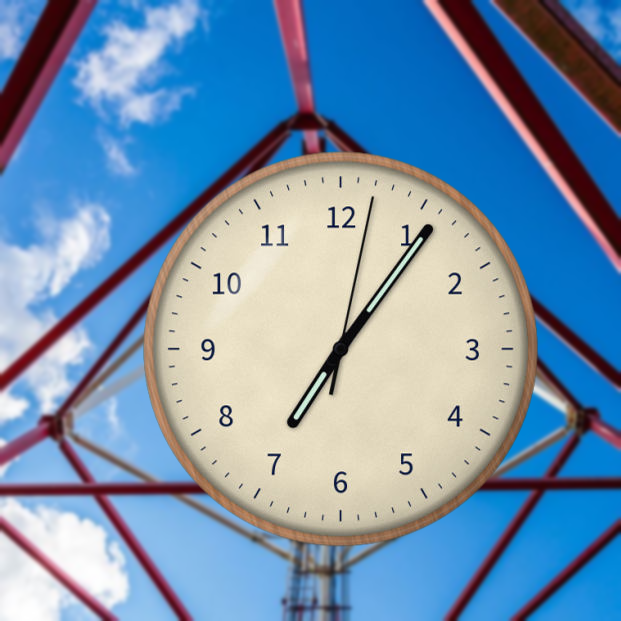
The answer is 7:06:02
